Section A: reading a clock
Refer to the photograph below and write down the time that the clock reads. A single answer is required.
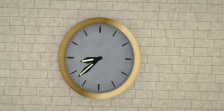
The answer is 8:38
